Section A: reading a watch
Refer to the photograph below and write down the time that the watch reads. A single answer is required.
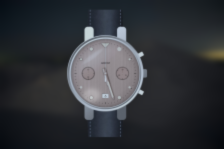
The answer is 5:27
